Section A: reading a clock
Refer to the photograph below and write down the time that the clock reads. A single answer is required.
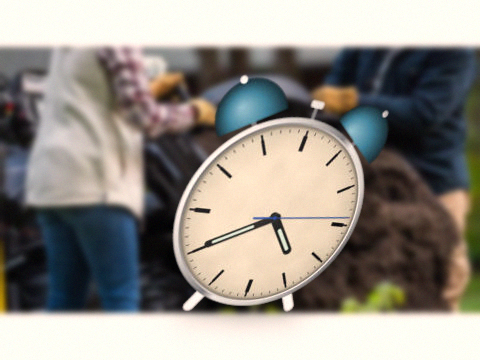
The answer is 4:40:14
